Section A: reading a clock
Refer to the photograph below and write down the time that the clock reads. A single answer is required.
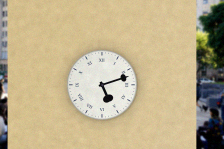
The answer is 5:12
